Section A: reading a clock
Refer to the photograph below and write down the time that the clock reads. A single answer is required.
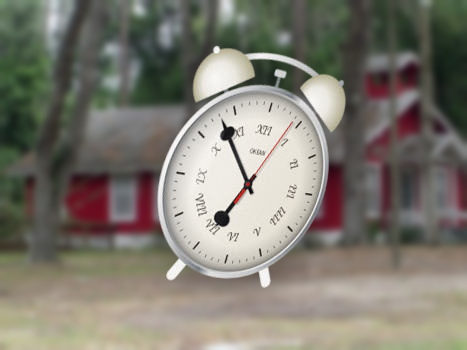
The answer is 6:53:04
